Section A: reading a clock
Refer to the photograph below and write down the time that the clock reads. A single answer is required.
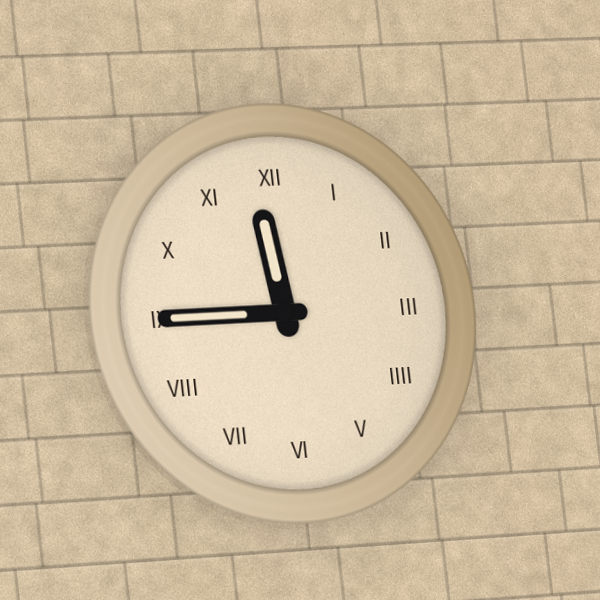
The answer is 11:45
